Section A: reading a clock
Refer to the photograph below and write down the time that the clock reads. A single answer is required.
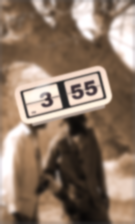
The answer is 3:55
